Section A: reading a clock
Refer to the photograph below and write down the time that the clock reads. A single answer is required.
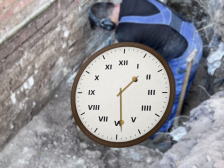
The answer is 1:29
